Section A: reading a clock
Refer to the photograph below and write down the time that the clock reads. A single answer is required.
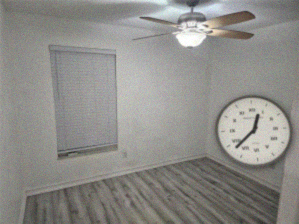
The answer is 12:38
